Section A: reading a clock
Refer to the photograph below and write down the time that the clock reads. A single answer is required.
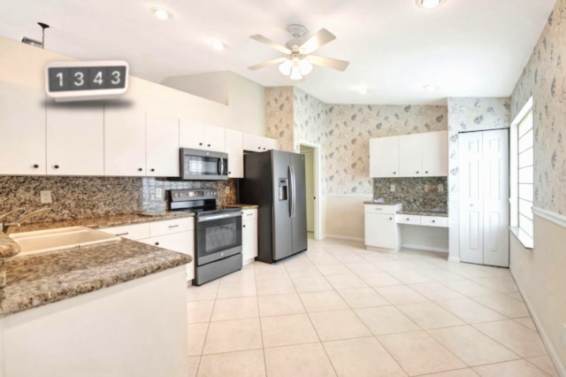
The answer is 13:43
